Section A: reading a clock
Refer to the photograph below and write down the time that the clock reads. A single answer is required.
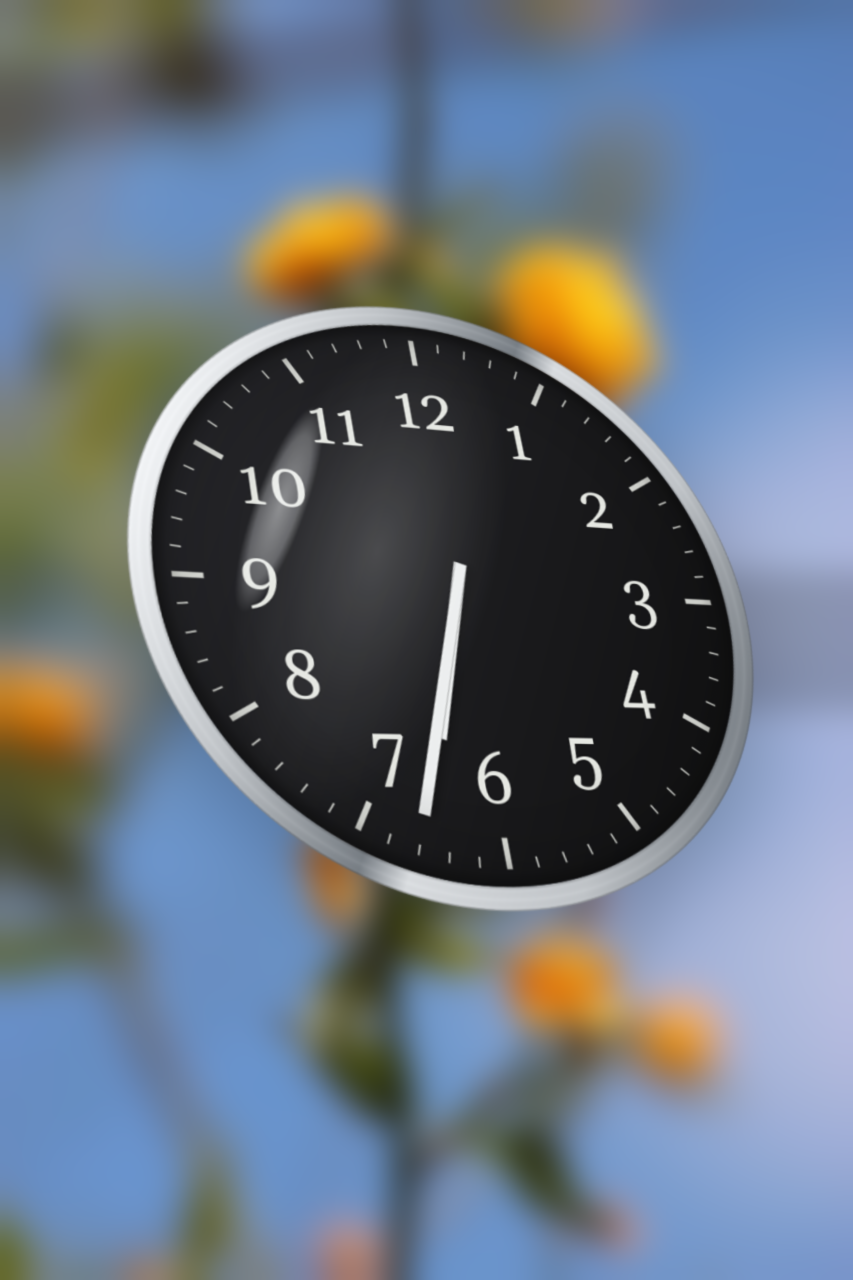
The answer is 6:33
